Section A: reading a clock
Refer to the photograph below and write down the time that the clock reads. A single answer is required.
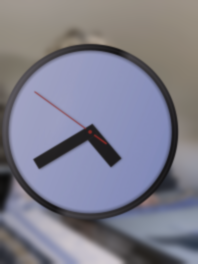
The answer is 4:39:51
